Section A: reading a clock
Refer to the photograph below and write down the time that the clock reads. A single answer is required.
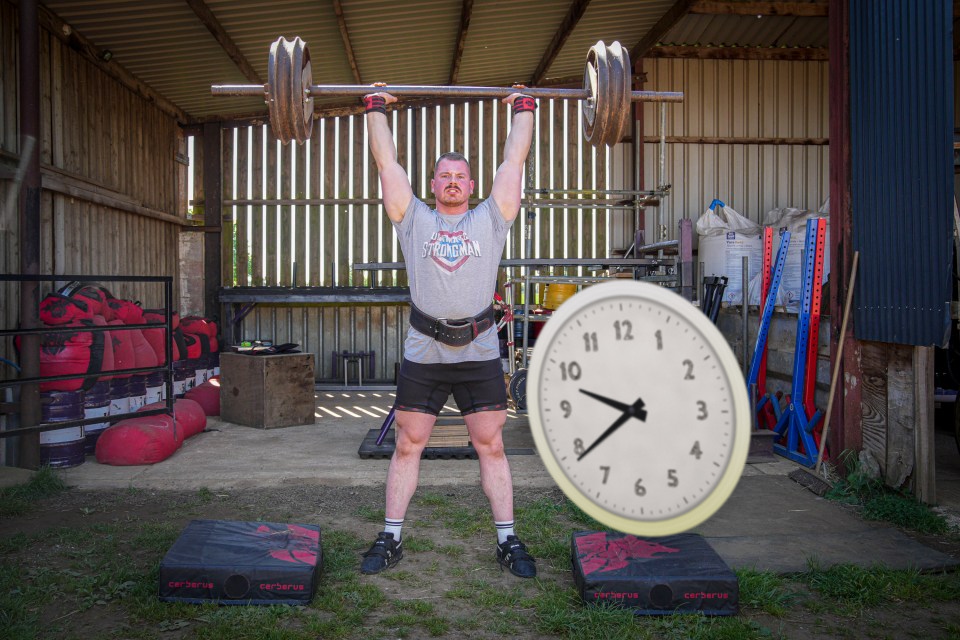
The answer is 9:39
